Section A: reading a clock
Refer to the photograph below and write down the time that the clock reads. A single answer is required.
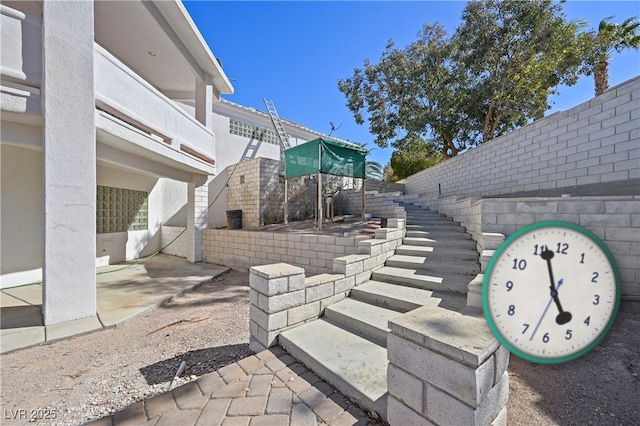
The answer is 4:56:33
